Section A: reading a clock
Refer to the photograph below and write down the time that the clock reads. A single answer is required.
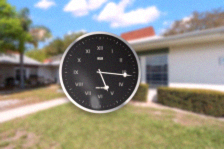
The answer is 5:16
